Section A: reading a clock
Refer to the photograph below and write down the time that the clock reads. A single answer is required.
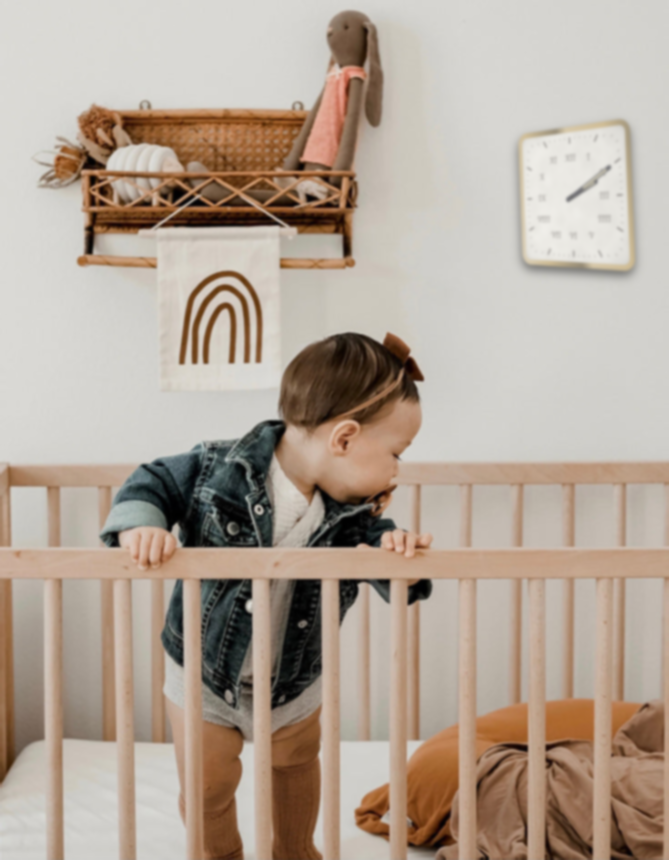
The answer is 2:10
